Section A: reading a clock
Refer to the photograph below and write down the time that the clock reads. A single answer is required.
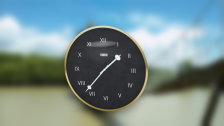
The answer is 1:37
